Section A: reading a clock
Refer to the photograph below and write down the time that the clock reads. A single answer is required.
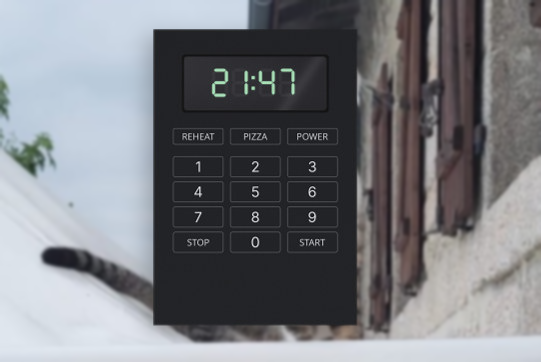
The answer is 21:47
